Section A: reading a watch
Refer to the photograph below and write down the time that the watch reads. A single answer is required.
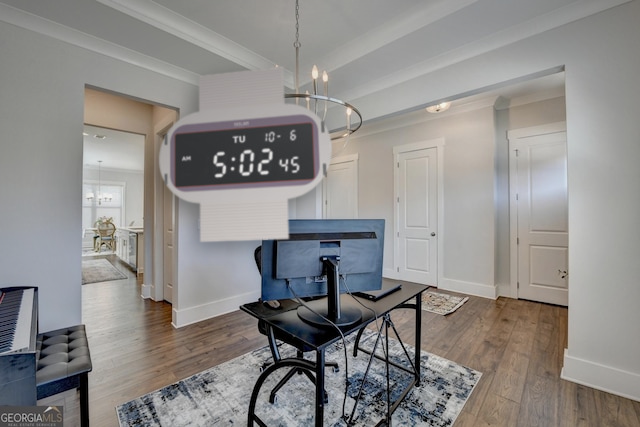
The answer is 5:02:45
